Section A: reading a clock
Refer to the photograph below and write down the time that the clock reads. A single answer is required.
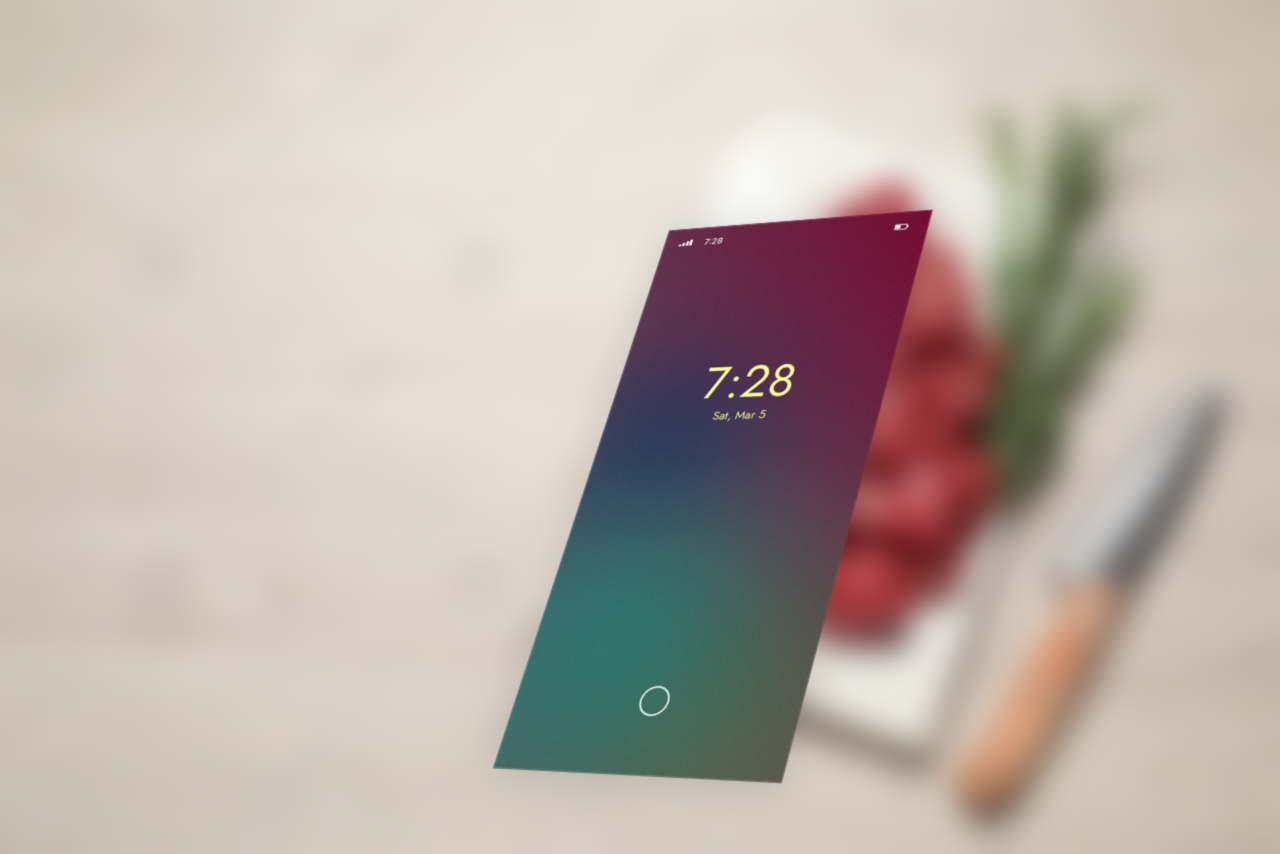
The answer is 7:28
